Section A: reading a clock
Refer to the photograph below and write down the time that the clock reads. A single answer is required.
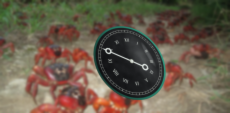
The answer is 3:49
